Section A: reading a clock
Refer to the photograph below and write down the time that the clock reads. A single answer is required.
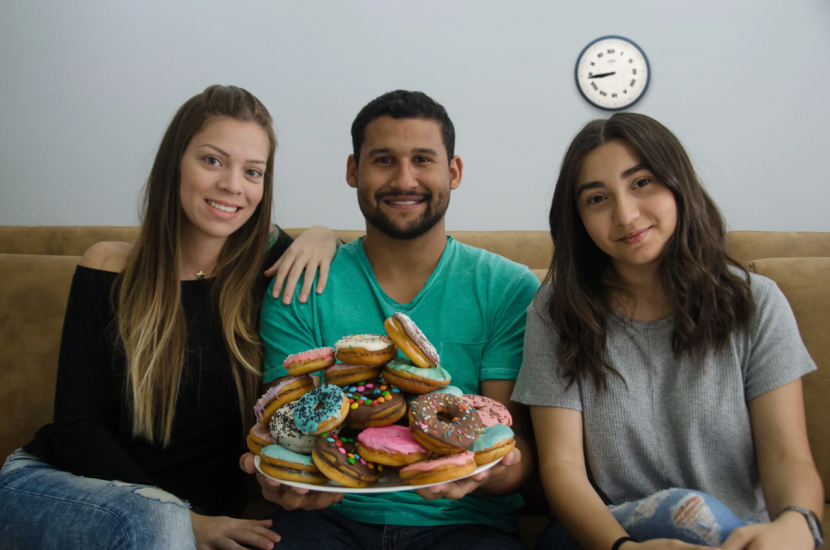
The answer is 8:44
